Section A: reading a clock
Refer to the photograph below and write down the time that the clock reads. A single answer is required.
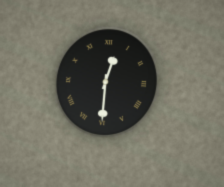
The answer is 12:30
